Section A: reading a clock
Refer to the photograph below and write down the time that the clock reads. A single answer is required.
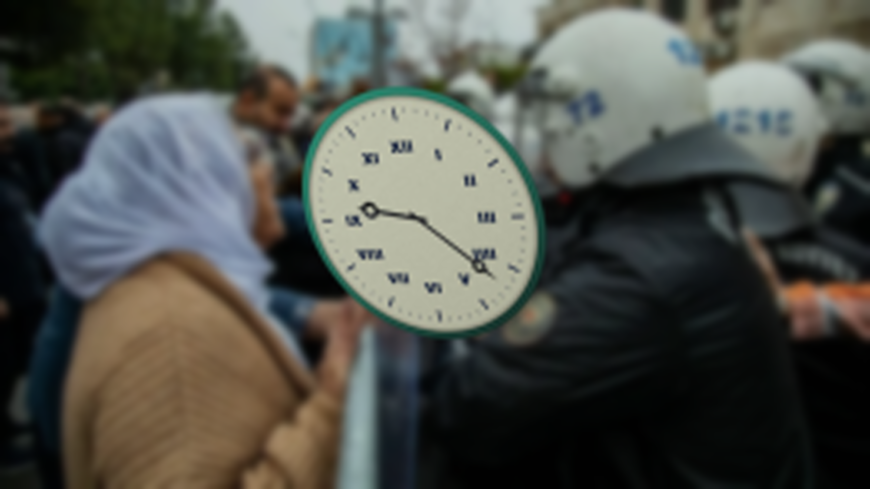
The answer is 9:22
